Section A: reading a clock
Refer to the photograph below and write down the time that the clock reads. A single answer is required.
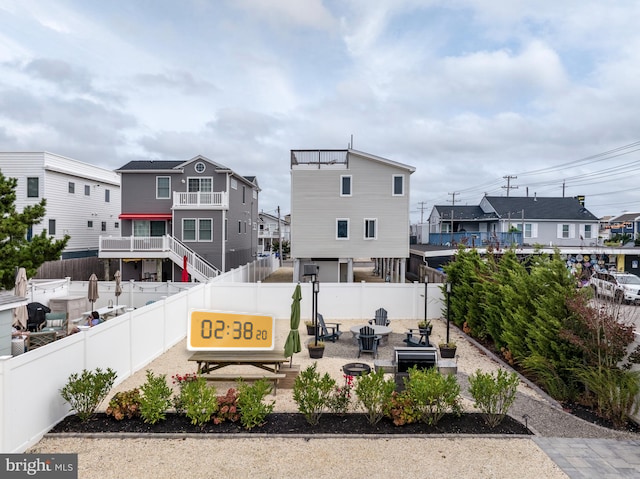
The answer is 2:38:20
